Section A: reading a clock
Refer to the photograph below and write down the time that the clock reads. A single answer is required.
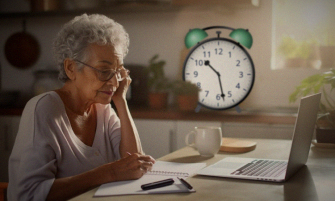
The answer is 10:28
